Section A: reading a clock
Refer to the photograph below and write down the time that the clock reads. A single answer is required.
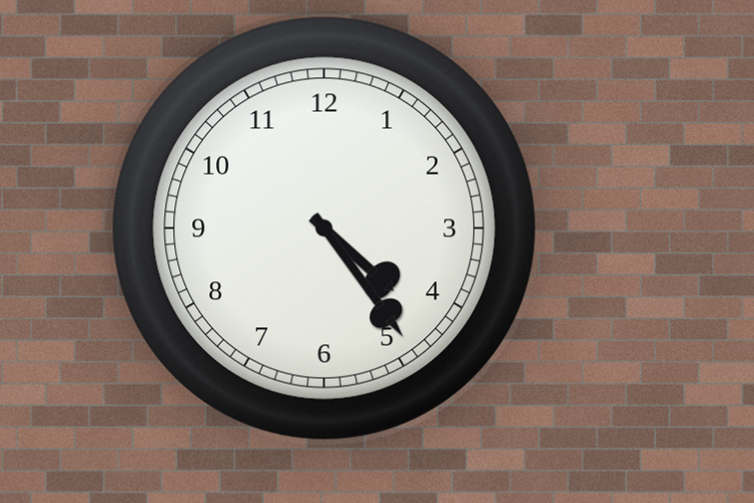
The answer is 4:24
